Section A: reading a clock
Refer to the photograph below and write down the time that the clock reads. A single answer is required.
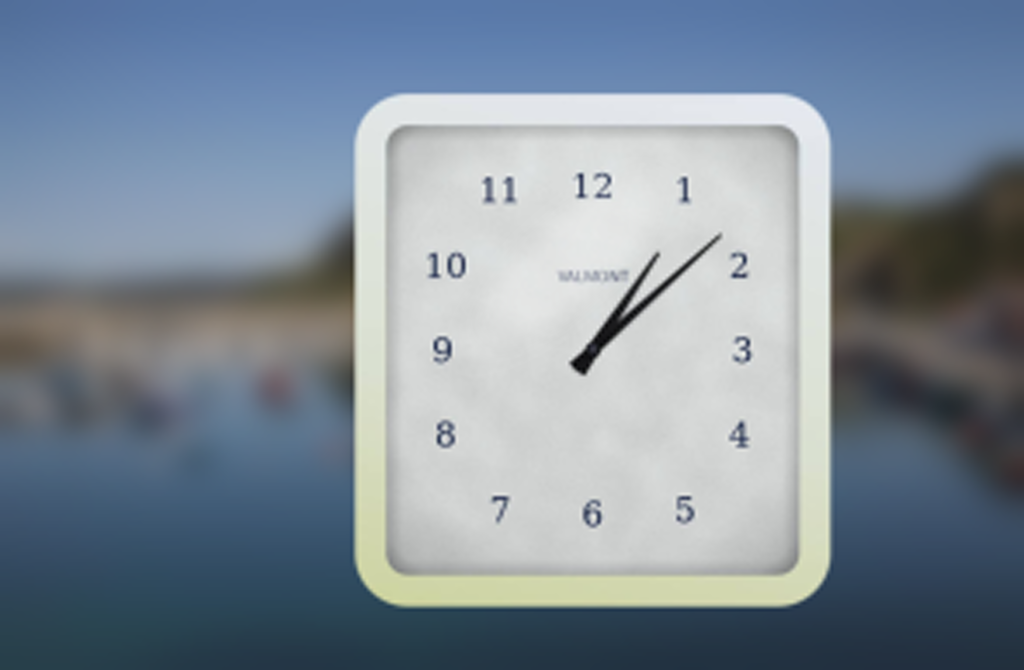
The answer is 1:08
